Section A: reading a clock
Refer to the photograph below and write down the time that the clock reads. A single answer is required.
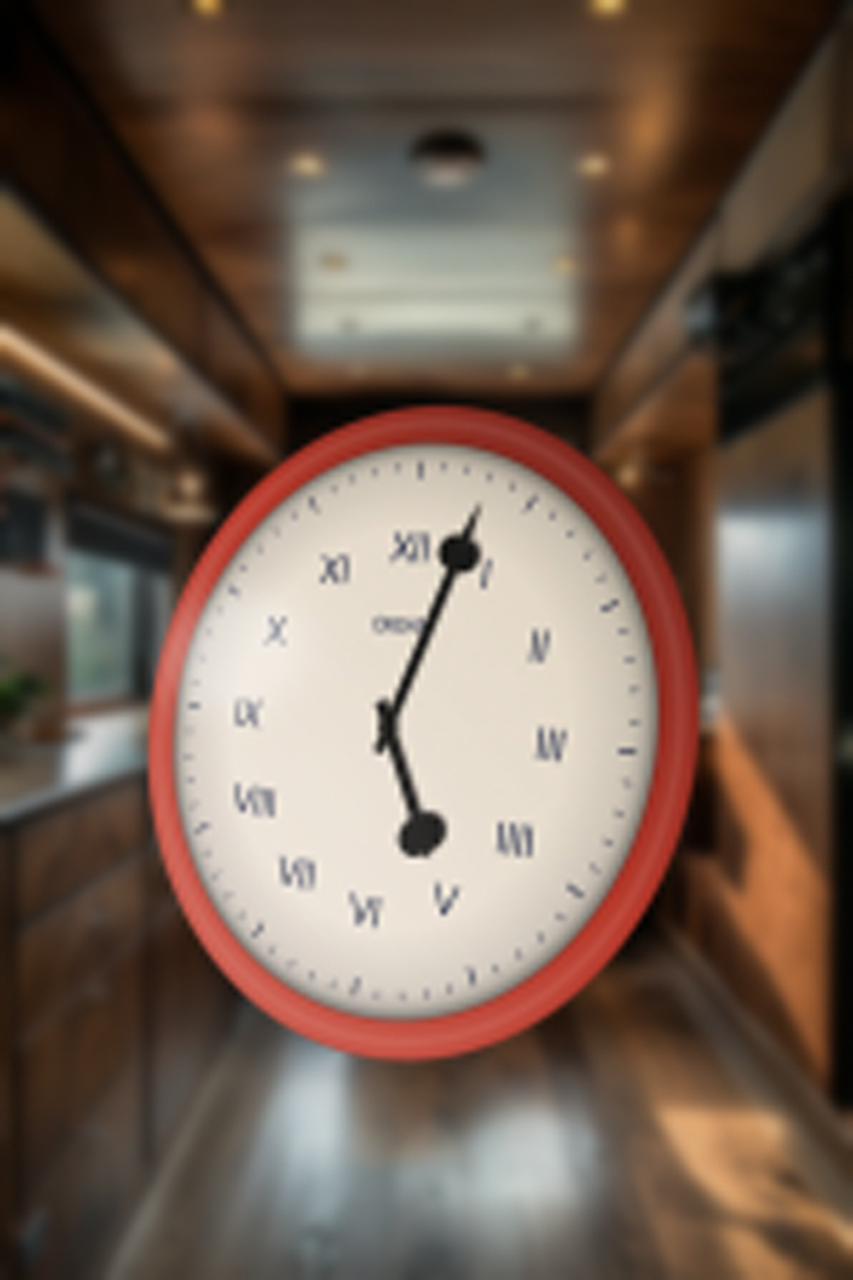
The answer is 5:03
